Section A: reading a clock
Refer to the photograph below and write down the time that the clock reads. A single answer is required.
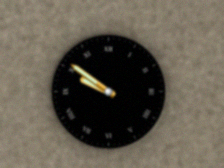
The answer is 9:51
